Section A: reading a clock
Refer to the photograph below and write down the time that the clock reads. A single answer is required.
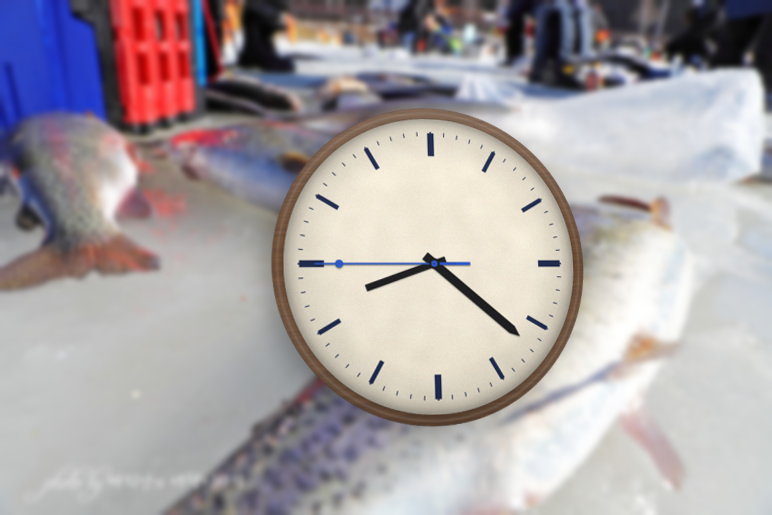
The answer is 8:21:45
